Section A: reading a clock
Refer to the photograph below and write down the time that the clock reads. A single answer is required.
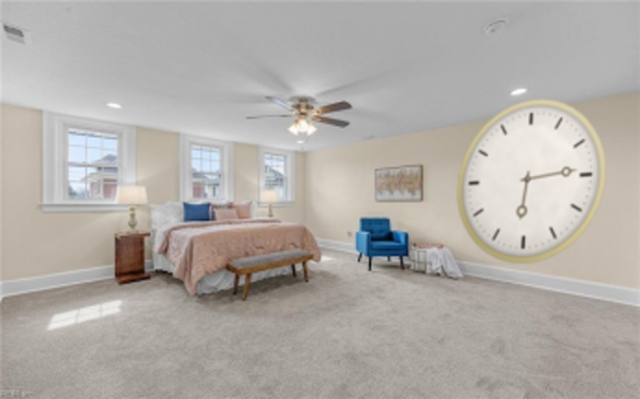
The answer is 6:14
